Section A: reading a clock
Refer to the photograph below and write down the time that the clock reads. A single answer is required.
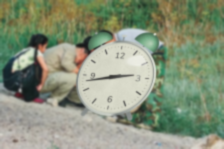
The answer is 2:43
